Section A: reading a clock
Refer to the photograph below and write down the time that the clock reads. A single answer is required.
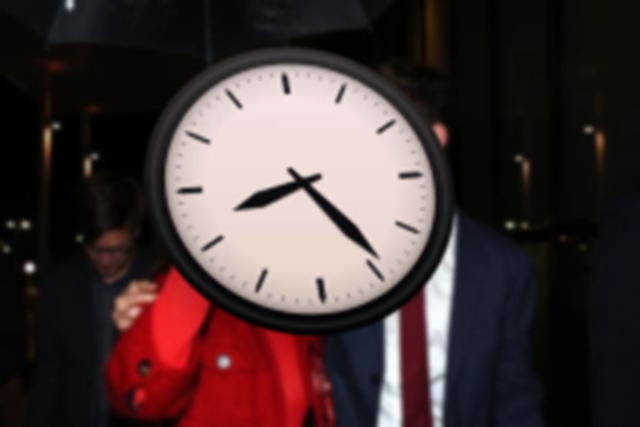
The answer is 8:24
